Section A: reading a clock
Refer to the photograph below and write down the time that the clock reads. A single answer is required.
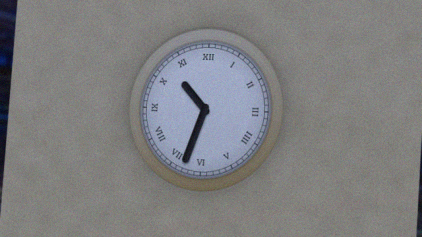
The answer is 10:33
